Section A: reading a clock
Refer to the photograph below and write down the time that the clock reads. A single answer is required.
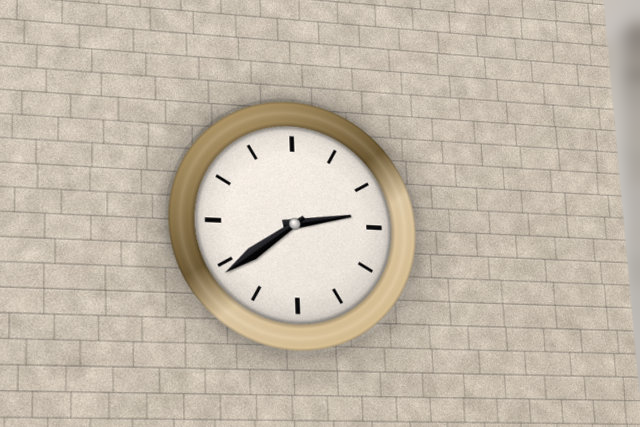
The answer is 2:39
